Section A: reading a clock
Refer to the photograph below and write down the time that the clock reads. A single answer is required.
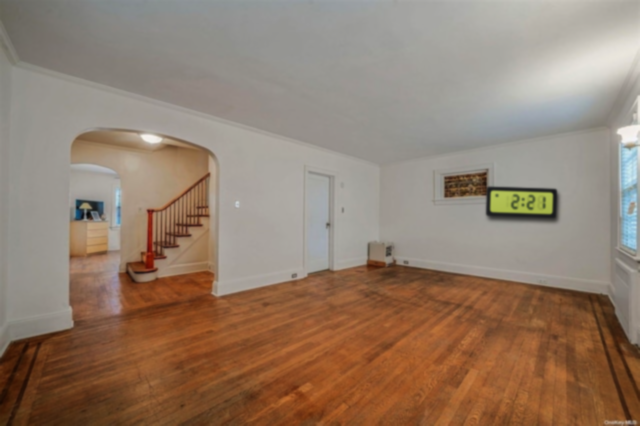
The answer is 2:21
